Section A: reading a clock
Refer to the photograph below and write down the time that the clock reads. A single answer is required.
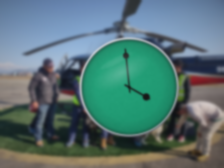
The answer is 3:59
